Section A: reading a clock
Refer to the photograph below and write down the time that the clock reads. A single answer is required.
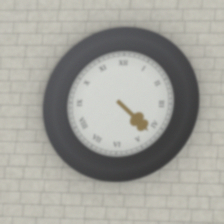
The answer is 4:22
